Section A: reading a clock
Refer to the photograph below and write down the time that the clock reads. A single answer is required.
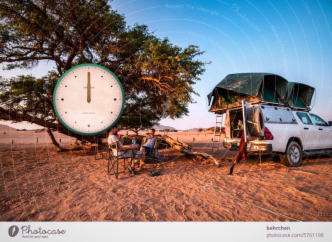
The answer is 12:00
